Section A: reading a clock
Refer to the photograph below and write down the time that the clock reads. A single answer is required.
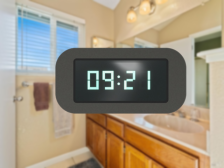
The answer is 9:21
